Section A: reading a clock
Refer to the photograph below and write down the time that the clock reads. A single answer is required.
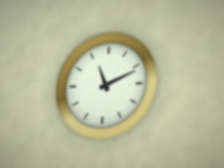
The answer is 11:11
